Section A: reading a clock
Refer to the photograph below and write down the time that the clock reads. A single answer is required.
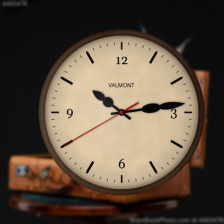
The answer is 10:13:40
